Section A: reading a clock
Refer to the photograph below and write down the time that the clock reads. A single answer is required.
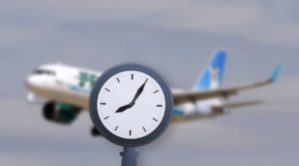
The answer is 8:05
